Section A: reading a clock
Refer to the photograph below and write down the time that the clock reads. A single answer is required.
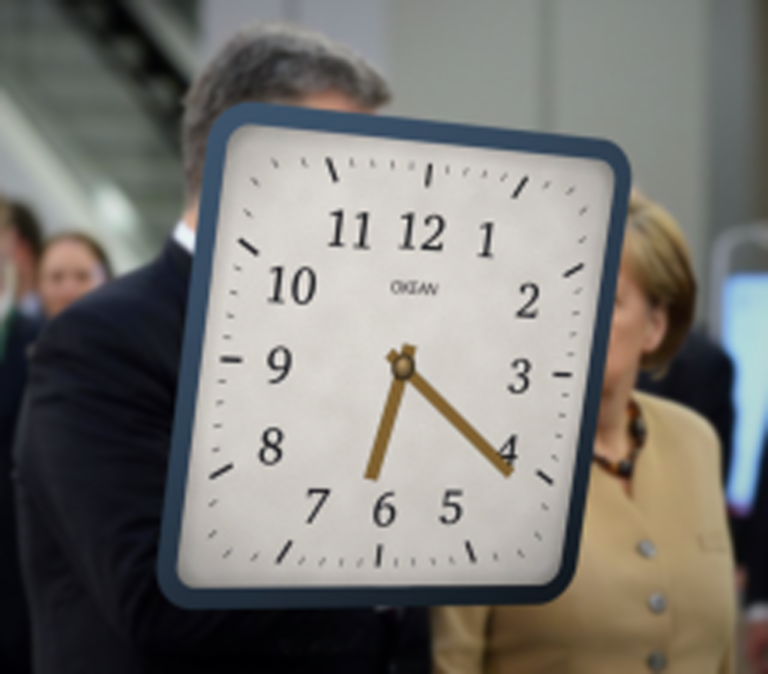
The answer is 6:21
